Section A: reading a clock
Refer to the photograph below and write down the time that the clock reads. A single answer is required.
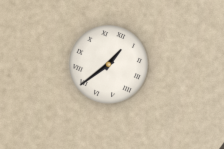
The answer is 12:35
